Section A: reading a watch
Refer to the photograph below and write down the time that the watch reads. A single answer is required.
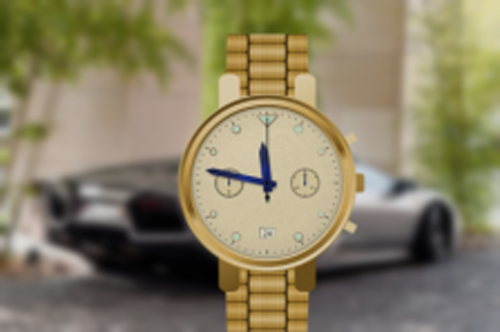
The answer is 11:47
